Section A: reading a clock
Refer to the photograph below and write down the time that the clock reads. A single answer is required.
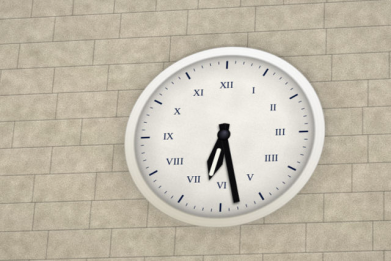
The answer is 6:28
